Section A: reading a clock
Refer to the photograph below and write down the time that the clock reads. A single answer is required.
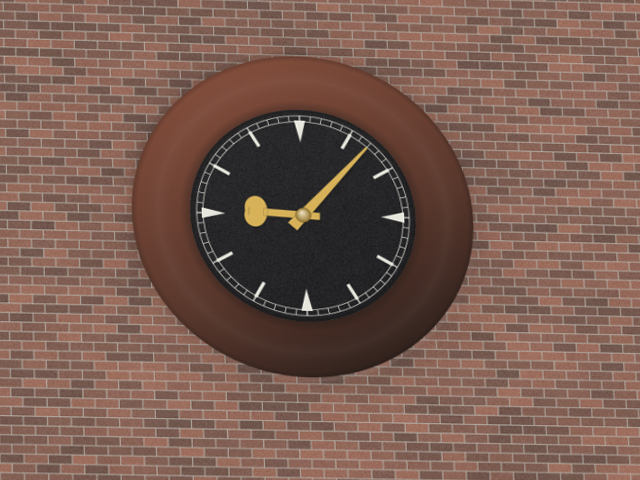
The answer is 9:07
